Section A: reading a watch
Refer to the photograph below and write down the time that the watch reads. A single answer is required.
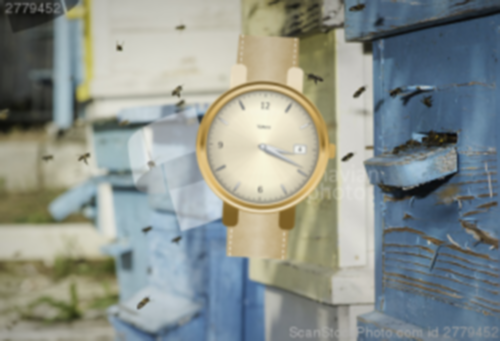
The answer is 3:19
